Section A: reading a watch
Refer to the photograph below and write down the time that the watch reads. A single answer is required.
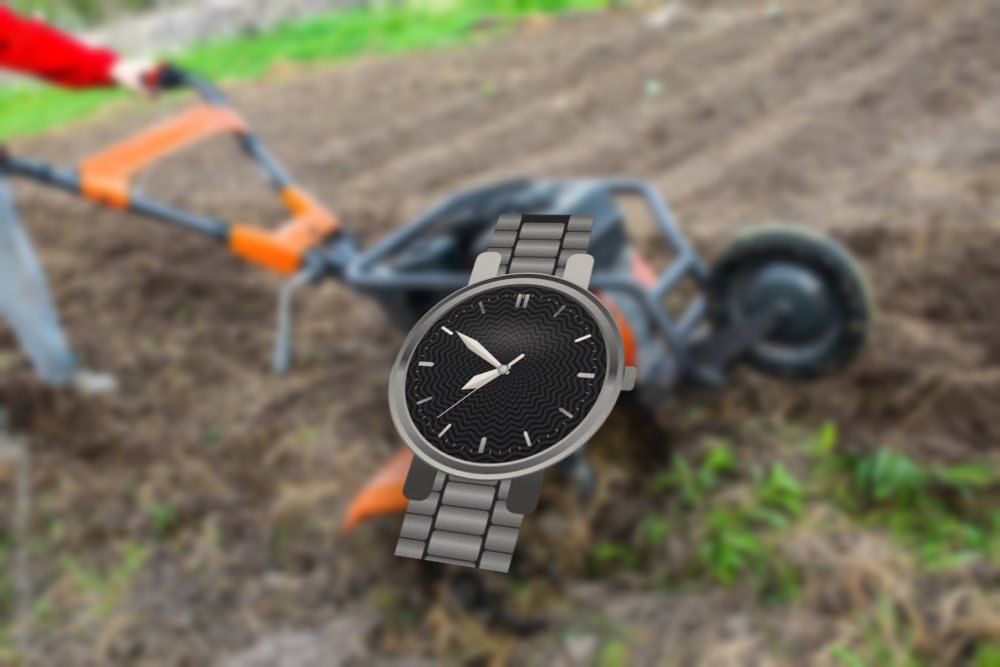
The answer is 7:50:37
